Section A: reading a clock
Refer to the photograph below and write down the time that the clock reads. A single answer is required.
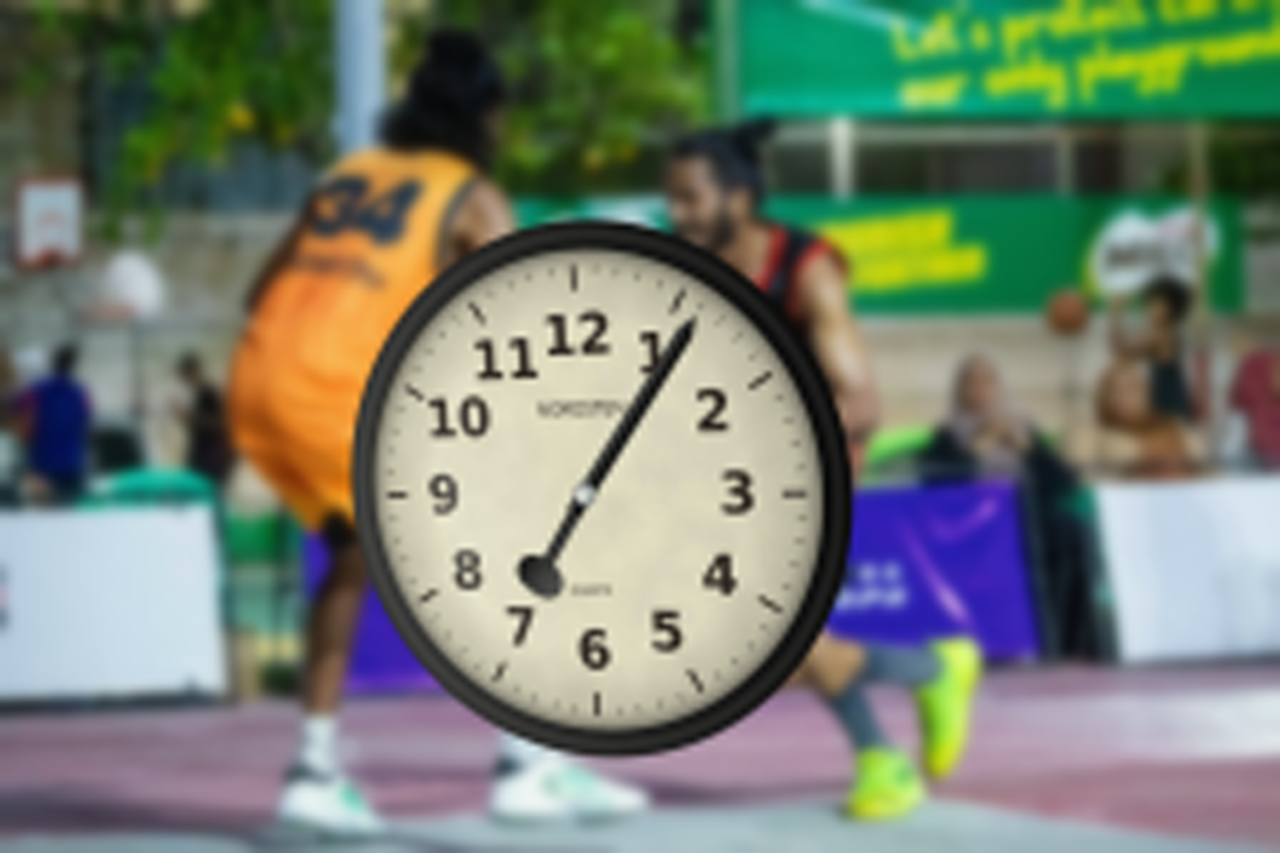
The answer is 7:06
